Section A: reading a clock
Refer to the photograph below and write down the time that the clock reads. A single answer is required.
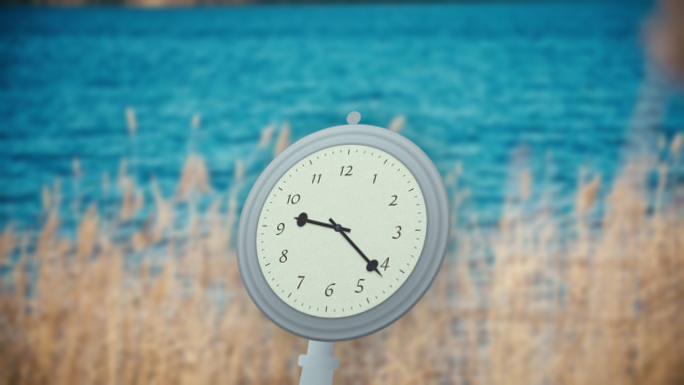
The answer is 9:22
